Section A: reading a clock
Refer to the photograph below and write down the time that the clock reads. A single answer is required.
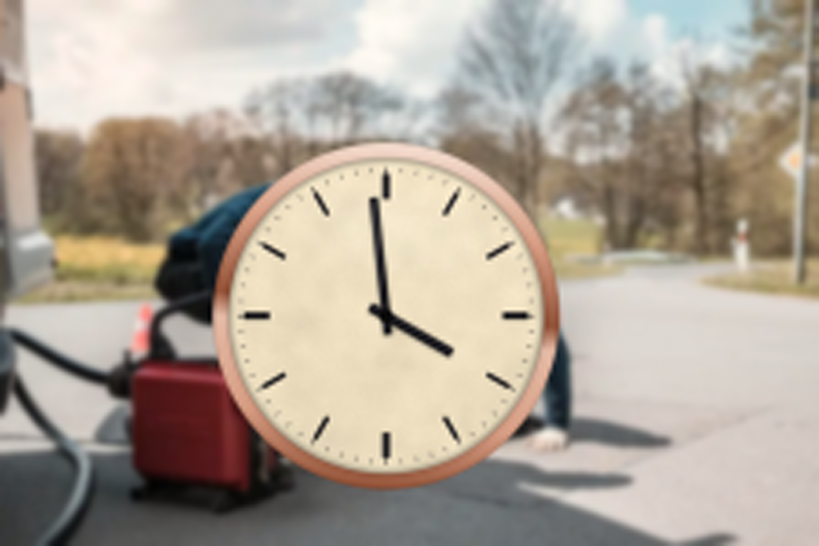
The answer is 3:59
